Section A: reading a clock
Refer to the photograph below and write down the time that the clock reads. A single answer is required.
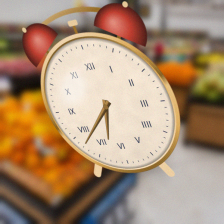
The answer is 6:38
